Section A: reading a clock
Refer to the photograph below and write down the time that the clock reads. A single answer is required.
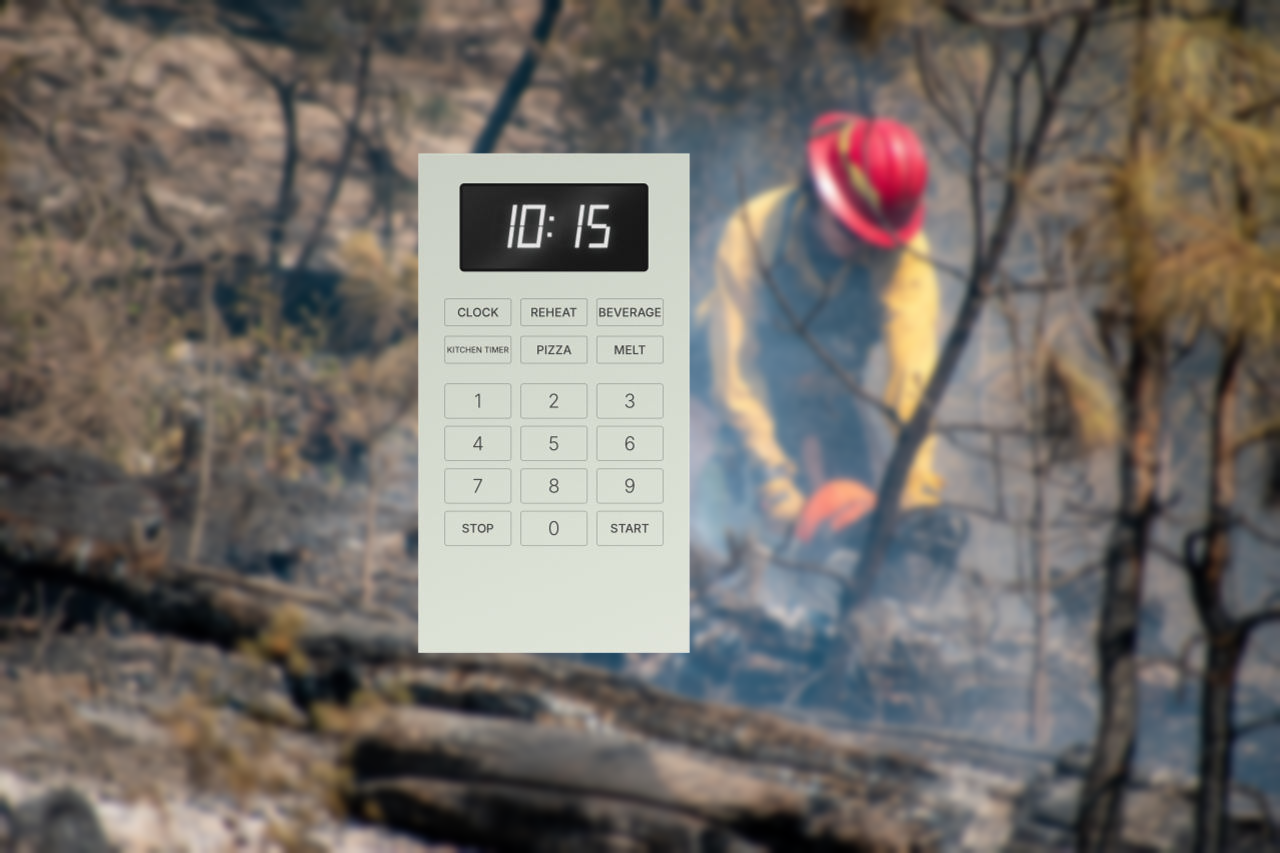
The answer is 10:15
